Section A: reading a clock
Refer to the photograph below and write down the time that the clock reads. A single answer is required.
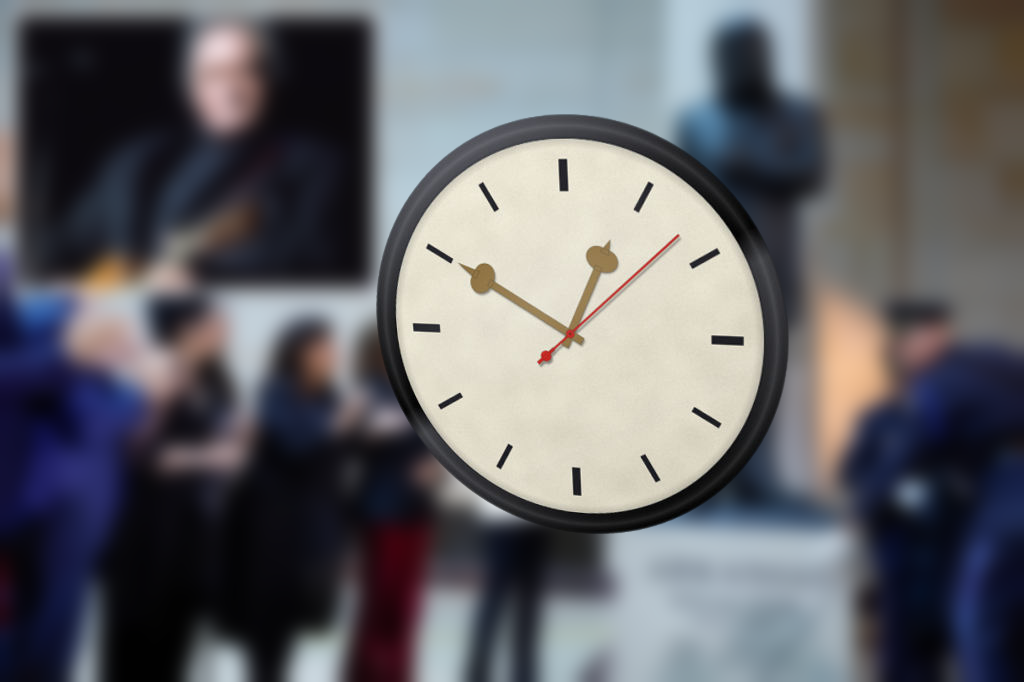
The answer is 12:50:08
